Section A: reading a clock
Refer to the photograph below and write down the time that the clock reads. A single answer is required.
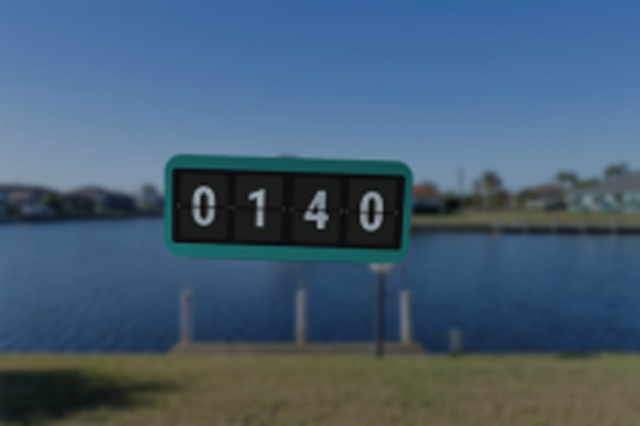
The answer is 1:40
